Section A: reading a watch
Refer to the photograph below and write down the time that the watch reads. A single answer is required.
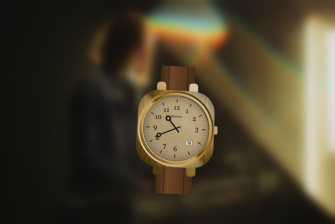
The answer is 10:41
